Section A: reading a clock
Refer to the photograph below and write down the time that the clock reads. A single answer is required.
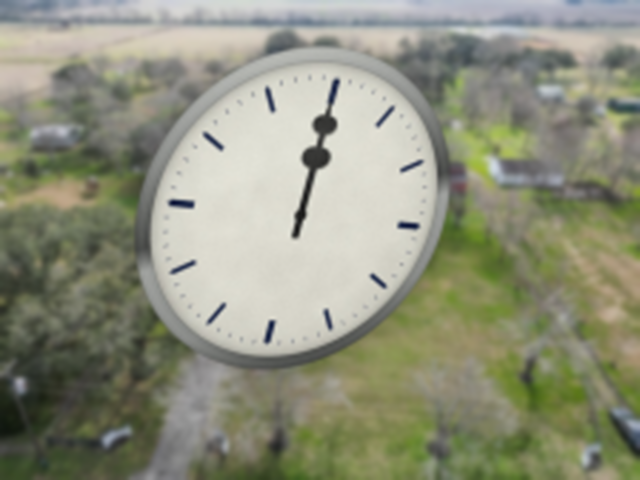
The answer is 12:00
